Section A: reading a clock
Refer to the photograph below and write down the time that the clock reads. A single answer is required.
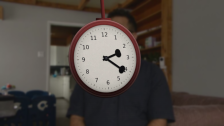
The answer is 2:21
